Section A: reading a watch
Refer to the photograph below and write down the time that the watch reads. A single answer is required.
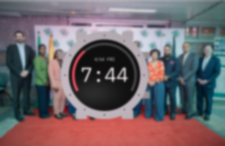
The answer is 7:44
